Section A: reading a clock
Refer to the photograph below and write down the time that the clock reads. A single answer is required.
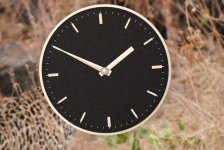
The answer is 1:50
